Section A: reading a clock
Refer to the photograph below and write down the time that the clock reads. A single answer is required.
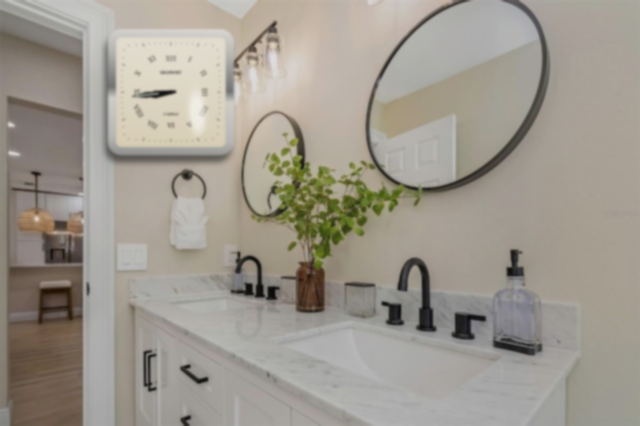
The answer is 8:44
